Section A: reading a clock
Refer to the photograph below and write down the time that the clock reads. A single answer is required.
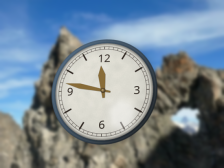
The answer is 11:47
